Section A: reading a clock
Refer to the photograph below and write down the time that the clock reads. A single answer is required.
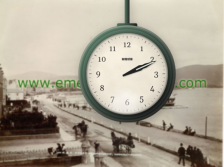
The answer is 2:11
